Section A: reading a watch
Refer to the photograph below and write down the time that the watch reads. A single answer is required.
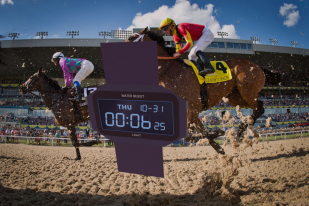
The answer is 0:06:25
